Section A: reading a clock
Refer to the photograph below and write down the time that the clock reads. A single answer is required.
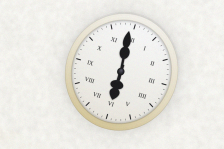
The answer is 5:59
